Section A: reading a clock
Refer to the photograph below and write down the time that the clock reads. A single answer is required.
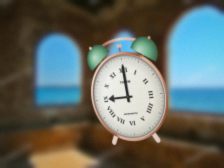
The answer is 9:00
